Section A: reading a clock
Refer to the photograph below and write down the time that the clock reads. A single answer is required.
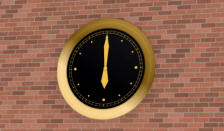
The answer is 6:00
